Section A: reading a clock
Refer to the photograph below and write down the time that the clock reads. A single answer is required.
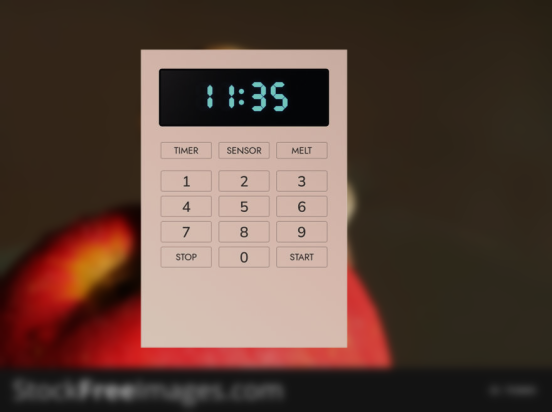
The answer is 11:35
